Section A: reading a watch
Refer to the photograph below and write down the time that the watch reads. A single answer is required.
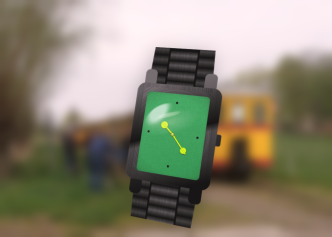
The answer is 10:23
